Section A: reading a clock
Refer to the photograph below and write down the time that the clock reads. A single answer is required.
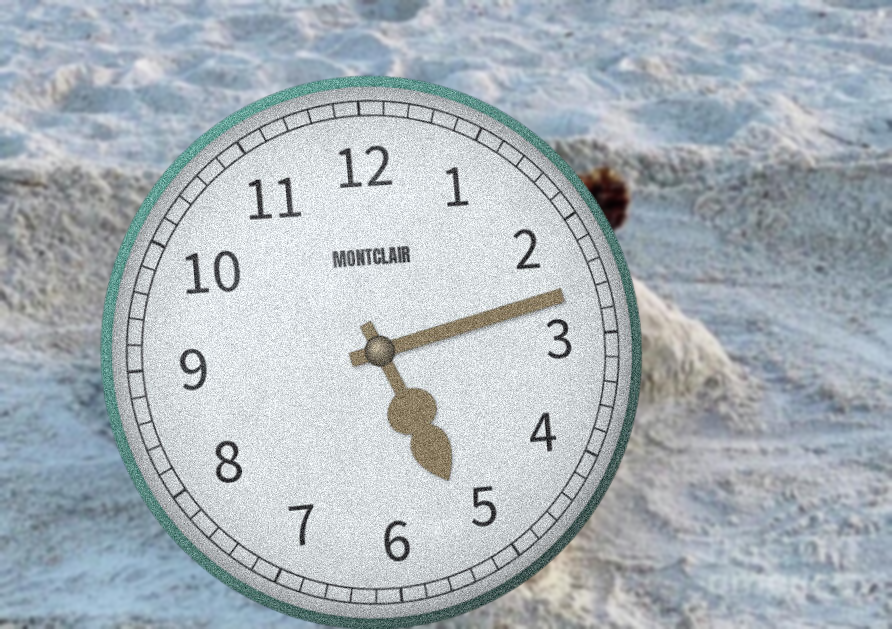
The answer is 5:13
